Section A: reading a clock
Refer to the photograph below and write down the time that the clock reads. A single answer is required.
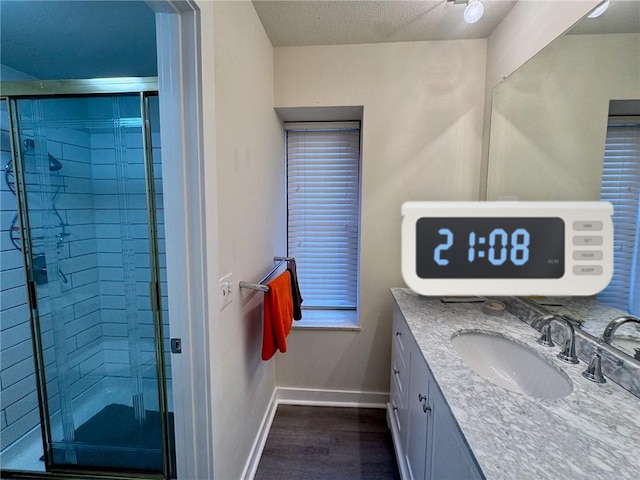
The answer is 21:08
